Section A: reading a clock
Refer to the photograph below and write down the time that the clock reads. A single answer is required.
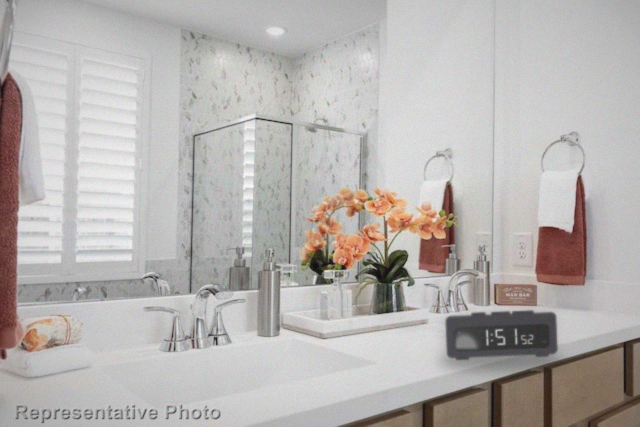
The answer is 1:51
